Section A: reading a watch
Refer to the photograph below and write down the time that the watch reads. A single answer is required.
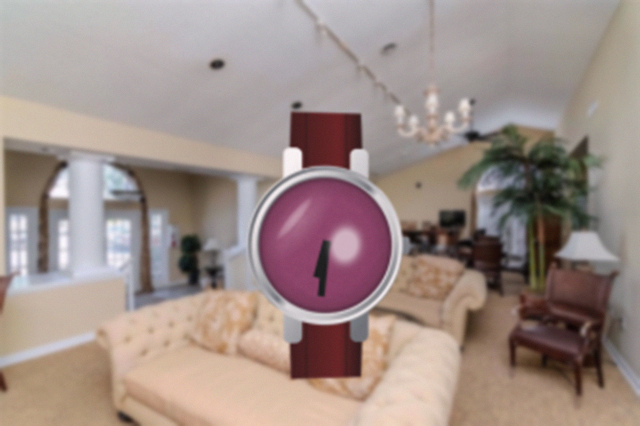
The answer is 6:31
